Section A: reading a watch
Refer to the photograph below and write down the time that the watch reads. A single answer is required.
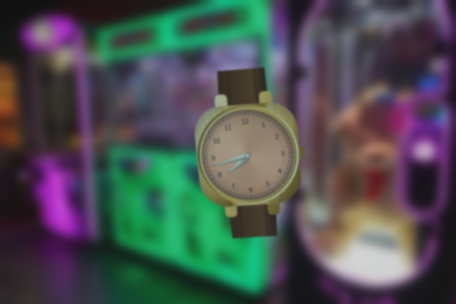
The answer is 7:43
